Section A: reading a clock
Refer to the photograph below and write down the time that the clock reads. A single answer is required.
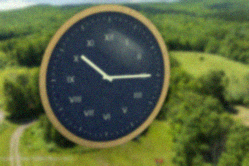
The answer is 10:15
